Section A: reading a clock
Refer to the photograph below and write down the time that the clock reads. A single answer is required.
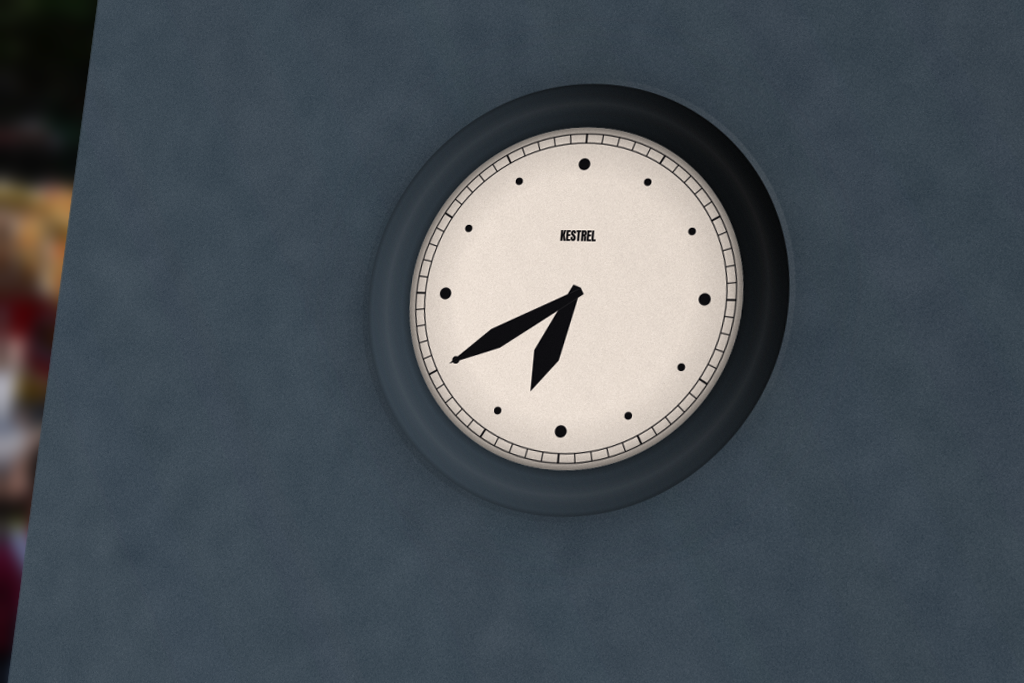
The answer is 6:40
